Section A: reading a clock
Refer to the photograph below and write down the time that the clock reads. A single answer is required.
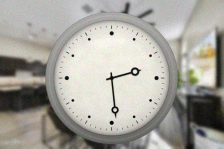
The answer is 2:29
